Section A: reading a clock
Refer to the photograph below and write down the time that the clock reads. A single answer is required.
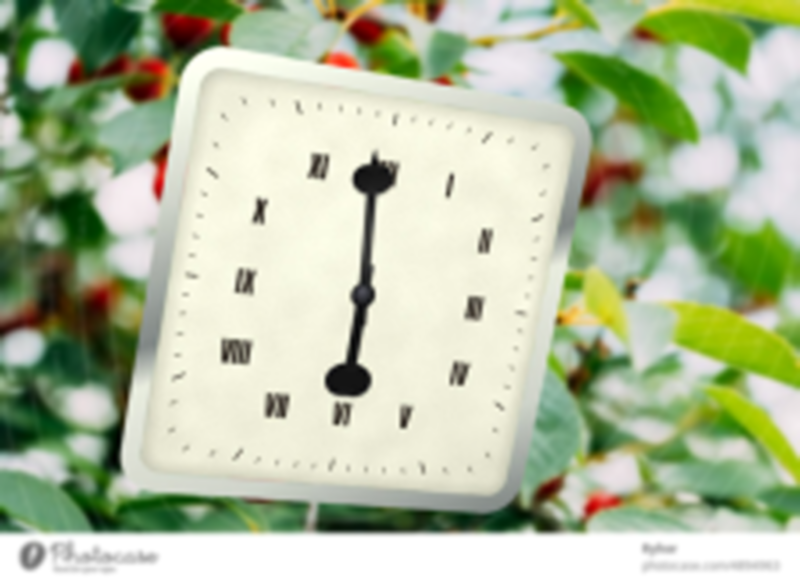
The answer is 5:59
